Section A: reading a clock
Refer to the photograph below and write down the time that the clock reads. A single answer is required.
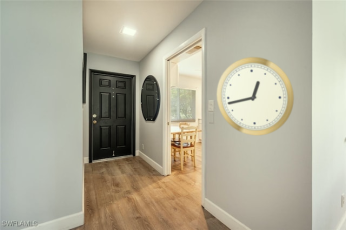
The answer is 12:43
